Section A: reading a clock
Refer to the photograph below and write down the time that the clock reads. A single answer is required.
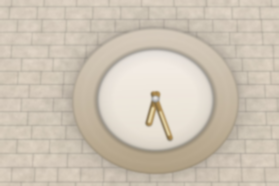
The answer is 6:27
